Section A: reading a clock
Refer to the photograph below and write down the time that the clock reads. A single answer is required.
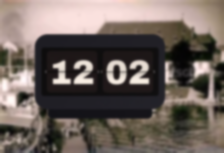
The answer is 12:02
